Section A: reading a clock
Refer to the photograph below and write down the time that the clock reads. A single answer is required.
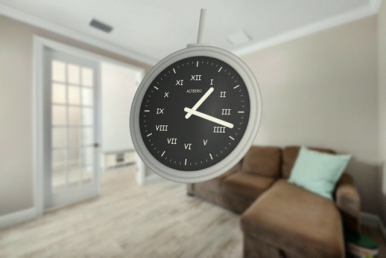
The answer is 1:18
